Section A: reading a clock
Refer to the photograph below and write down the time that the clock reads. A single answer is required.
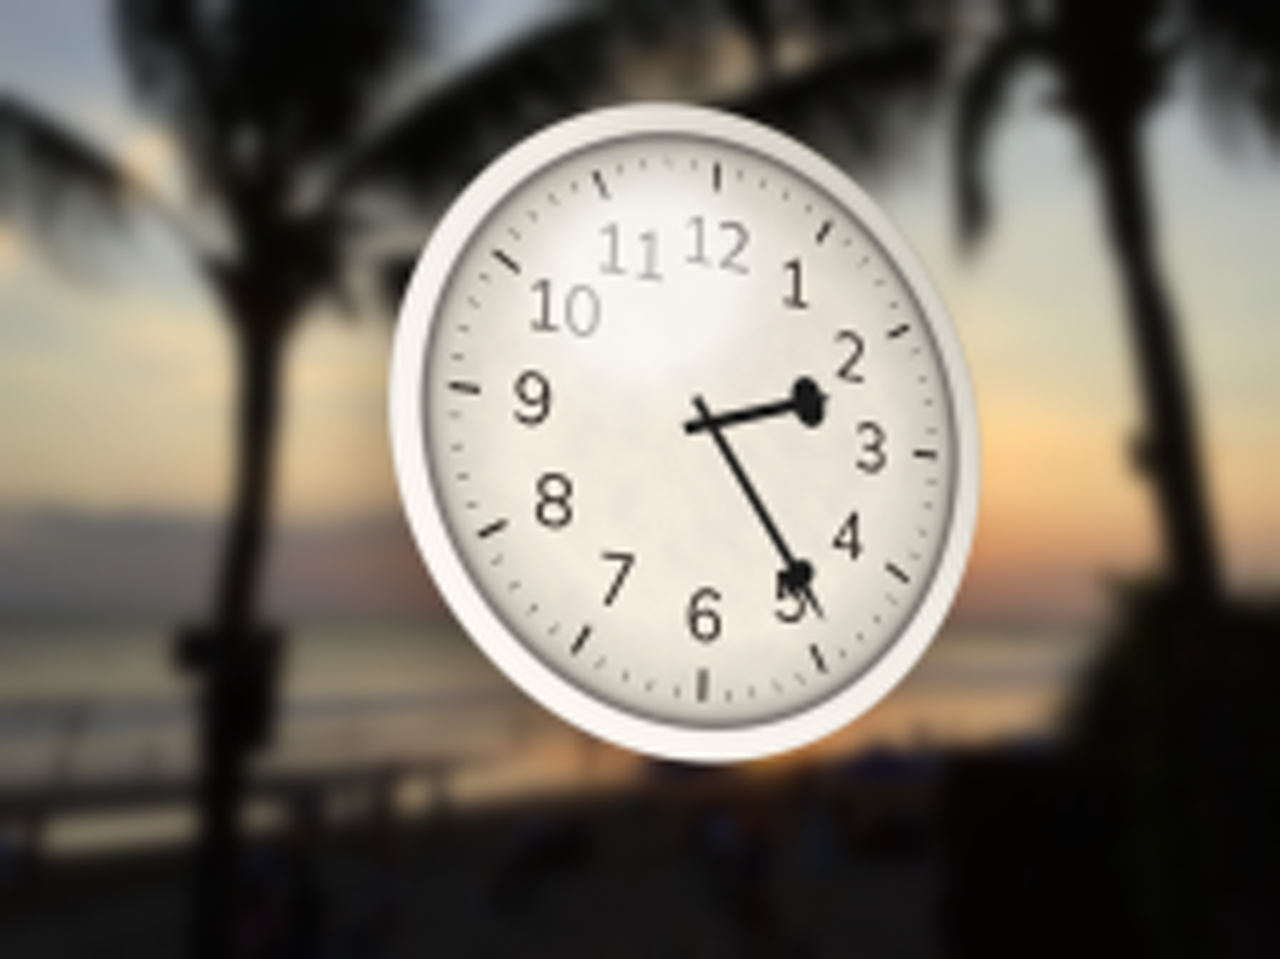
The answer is 2:24
